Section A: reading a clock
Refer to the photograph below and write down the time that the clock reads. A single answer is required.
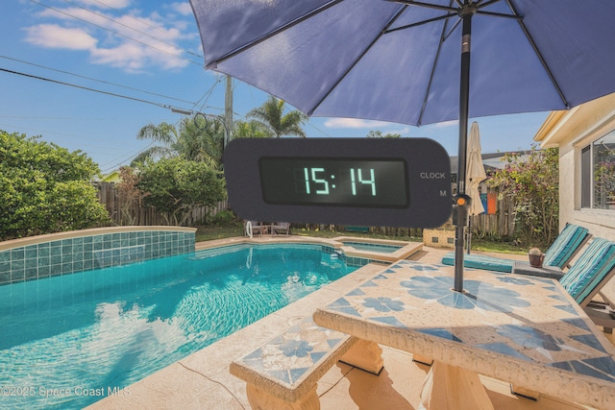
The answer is 15:14
